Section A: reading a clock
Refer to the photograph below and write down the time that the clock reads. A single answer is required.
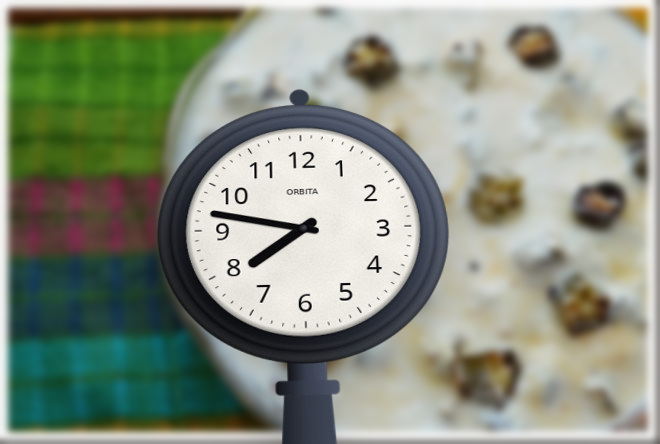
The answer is 7:47
